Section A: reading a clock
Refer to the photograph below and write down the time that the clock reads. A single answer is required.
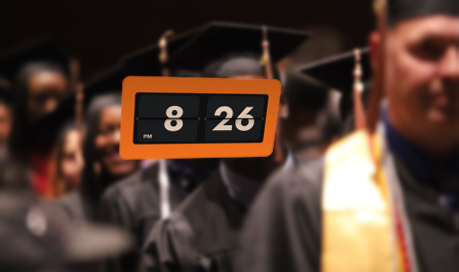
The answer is 8:26
